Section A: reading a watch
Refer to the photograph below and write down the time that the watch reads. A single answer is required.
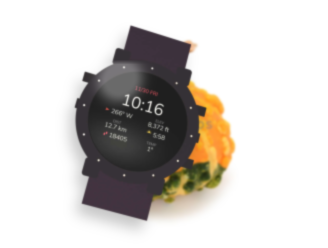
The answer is 10:16
